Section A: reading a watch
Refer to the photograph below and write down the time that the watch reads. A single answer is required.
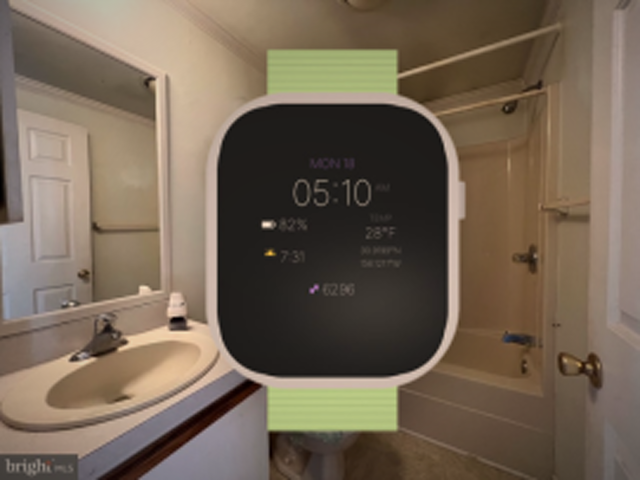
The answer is 5:10
